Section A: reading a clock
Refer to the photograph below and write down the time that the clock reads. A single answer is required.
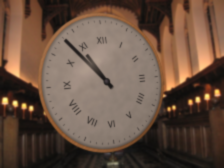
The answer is 10:53
